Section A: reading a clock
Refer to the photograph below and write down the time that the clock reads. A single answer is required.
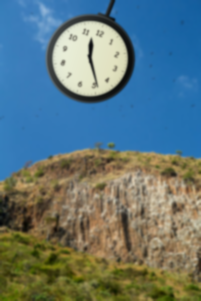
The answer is 11:24
